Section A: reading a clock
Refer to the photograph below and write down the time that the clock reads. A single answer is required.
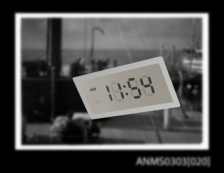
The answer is 11:54
